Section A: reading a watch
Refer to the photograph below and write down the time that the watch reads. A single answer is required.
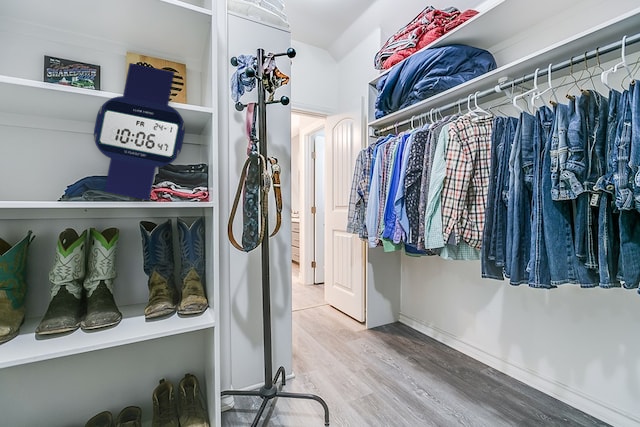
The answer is 10:06
